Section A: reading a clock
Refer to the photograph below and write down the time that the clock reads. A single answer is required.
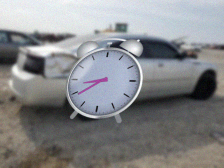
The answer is 8:39
